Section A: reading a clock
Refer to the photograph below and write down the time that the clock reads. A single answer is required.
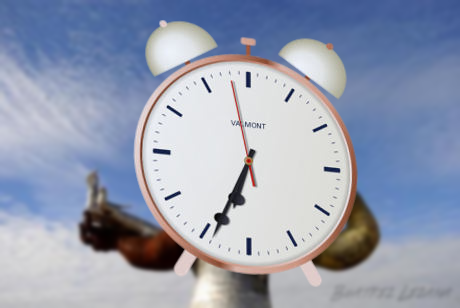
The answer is 6:33:58
